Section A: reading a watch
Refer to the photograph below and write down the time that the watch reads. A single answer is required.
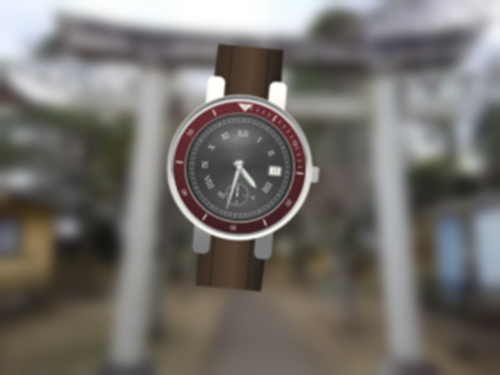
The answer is 4:32
